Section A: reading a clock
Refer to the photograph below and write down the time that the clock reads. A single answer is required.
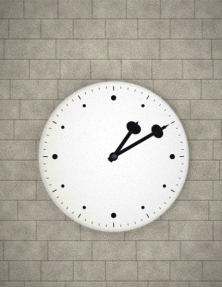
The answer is 1:10
